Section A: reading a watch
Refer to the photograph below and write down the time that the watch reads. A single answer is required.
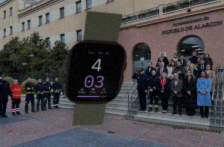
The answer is 4:03
